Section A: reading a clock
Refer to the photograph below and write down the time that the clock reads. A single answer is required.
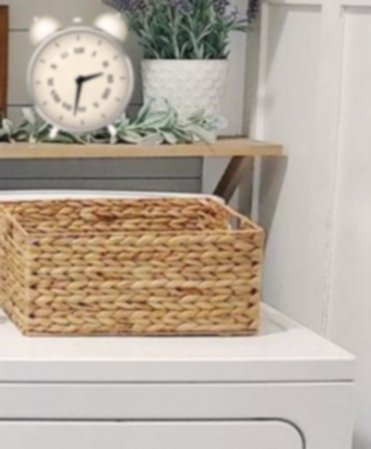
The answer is 2:32
